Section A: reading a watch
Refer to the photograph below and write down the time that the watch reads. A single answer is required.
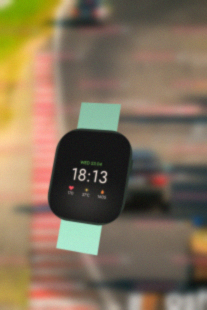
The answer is 18:13
